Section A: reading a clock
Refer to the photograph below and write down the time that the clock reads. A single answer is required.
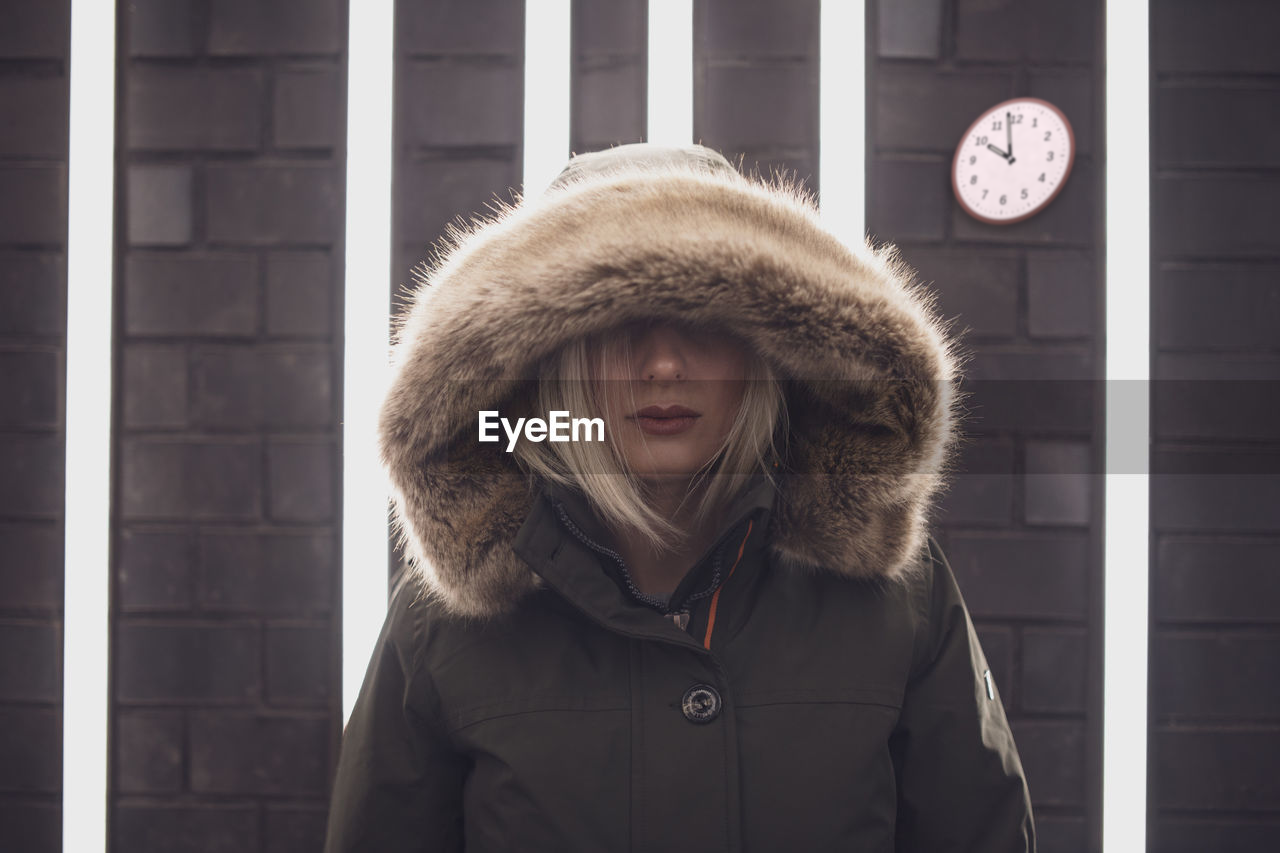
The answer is 9:58
